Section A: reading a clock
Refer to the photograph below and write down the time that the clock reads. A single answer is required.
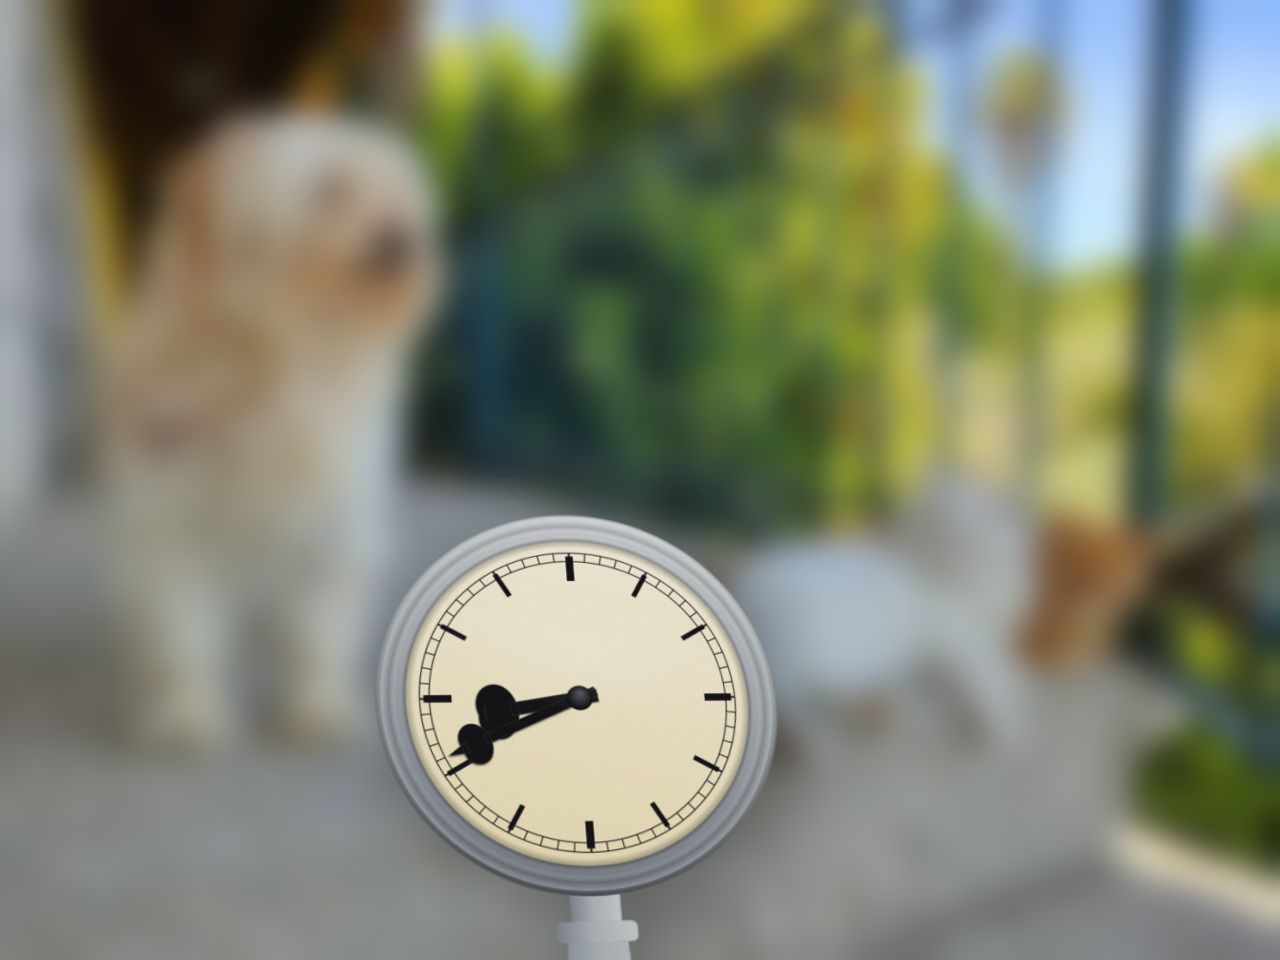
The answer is 8:41
